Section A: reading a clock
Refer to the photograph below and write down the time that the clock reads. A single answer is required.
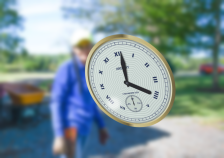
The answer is 4:01
